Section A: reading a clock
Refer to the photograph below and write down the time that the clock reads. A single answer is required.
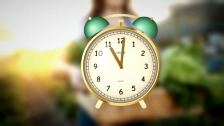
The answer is 11:01
